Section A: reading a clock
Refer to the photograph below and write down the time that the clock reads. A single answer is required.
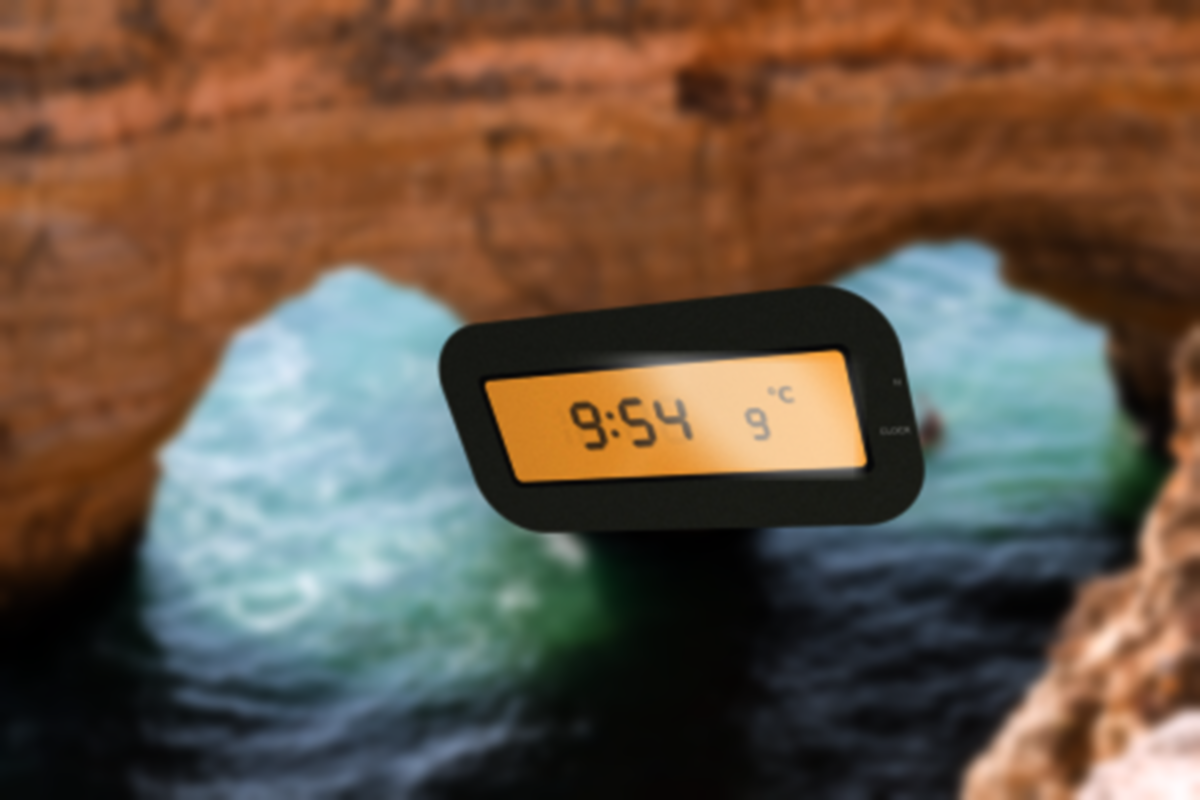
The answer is 9:54
